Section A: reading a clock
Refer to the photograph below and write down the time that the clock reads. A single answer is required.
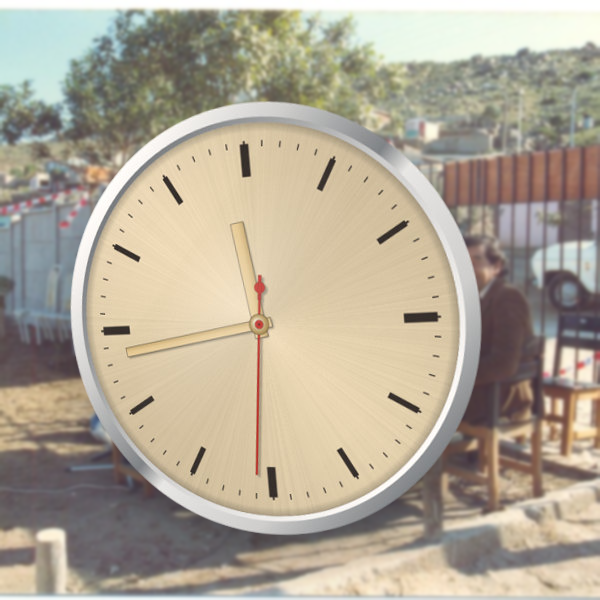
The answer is 11:43:31
